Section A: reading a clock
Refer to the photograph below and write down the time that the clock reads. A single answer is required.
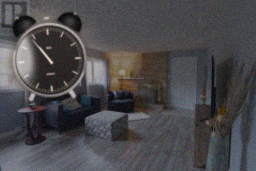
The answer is 10:54
